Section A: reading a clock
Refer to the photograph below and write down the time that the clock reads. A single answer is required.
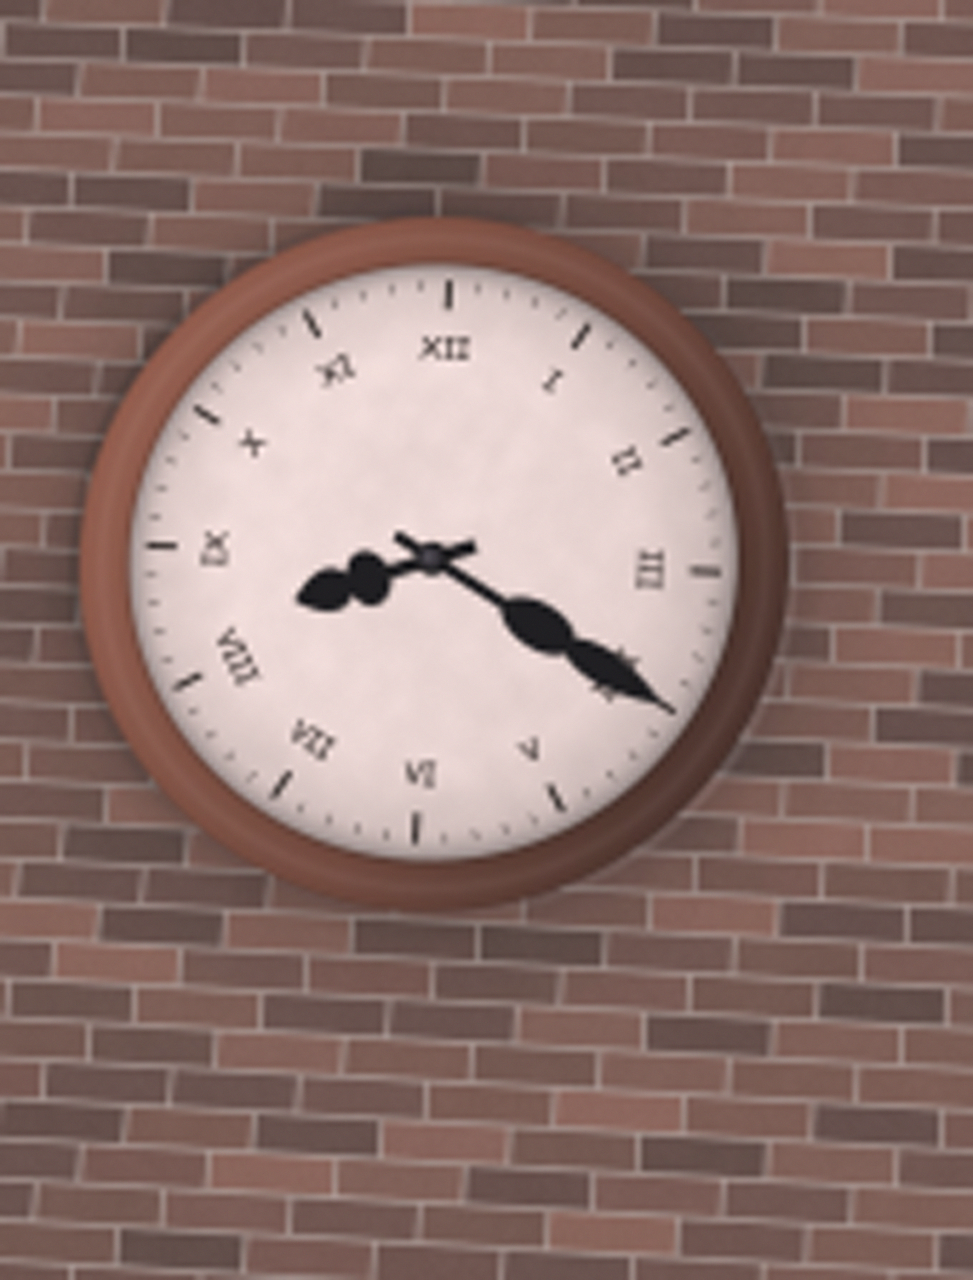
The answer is 8:20
